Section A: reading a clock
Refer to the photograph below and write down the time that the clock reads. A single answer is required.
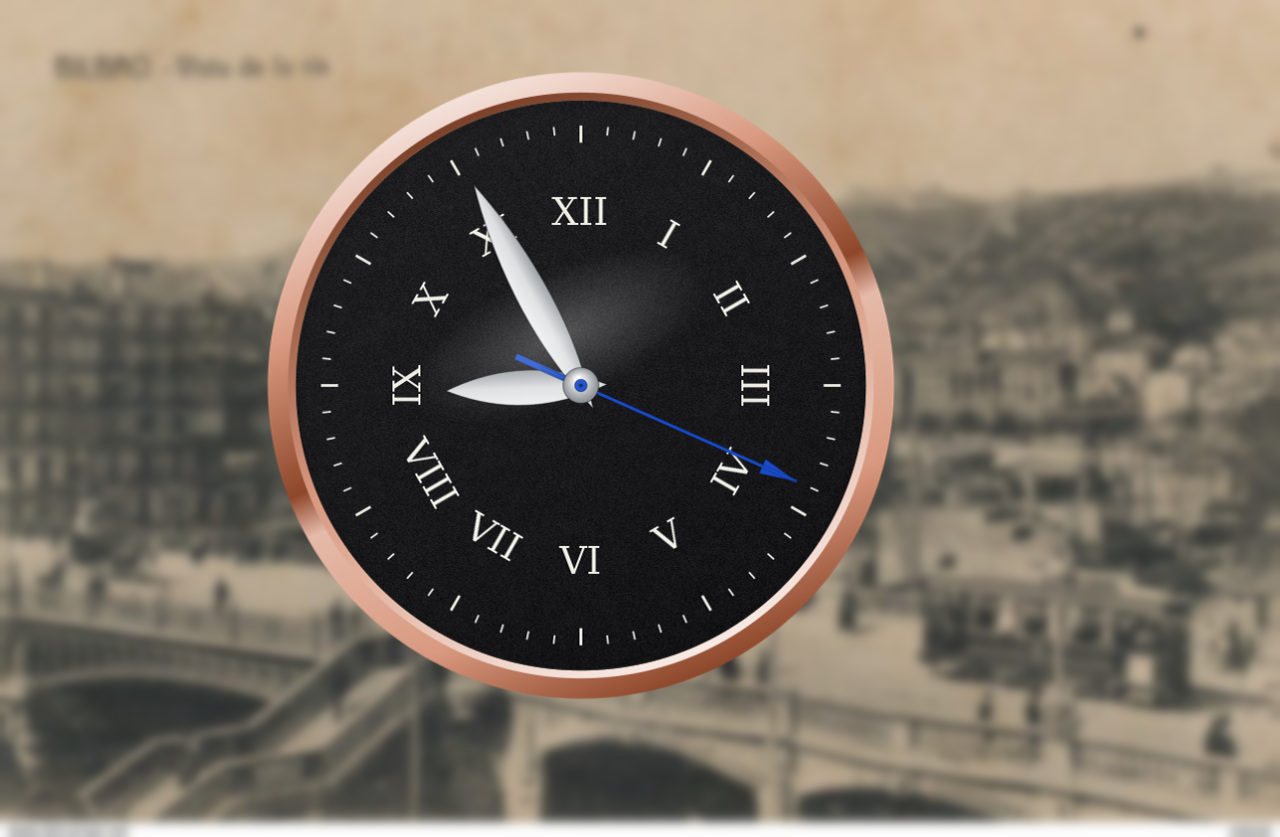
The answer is 8:55:19
